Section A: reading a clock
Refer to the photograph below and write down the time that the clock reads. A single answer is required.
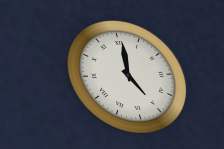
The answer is 5:01
